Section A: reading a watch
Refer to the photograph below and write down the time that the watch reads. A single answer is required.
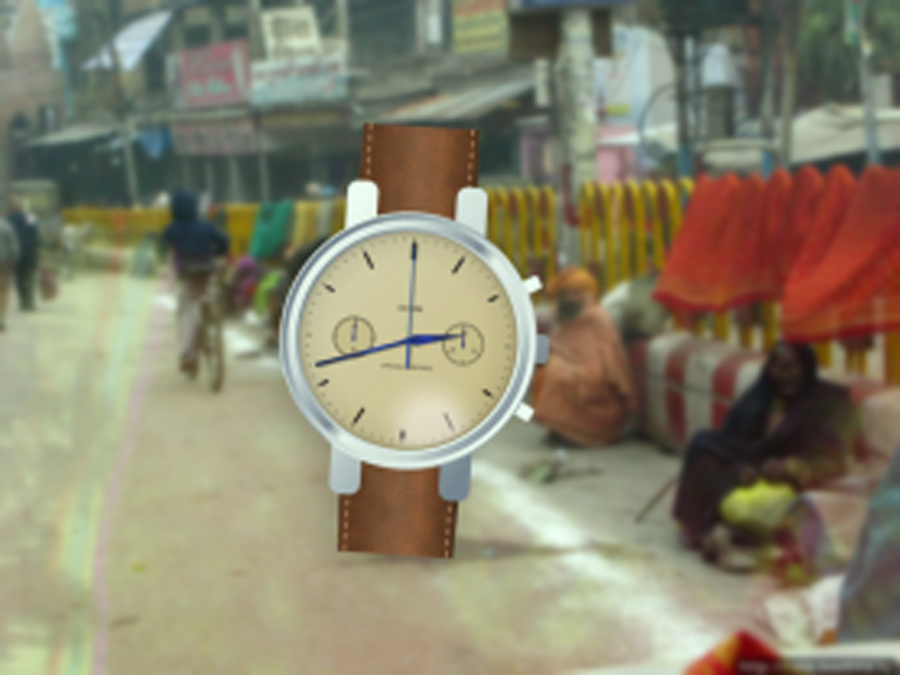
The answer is 2:42
